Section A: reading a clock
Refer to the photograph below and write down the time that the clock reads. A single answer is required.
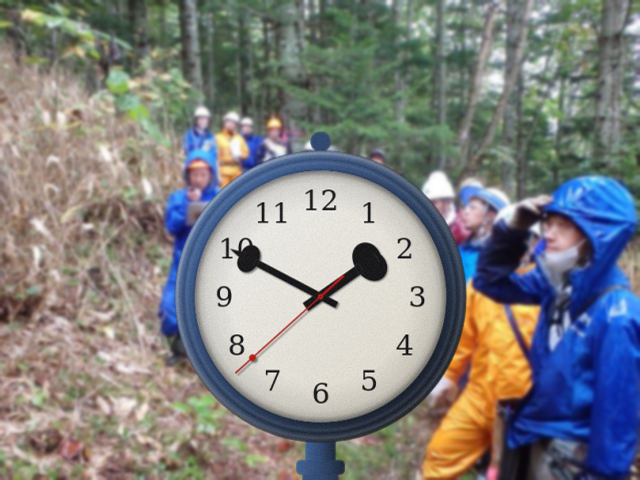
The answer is 1:49:38
